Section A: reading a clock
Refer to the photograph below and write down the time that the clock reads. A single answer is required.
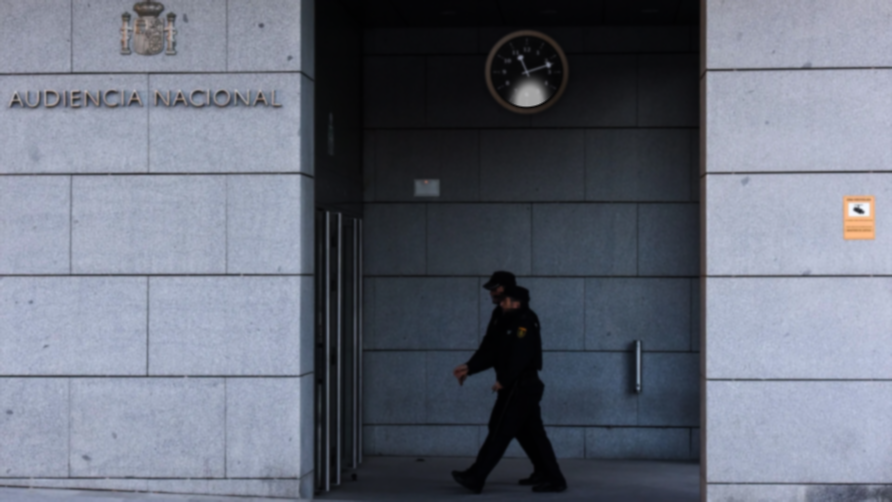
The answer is 11:12
